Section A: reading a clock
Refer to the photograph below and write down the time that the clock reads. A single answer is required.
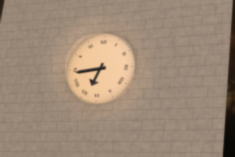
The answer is 6:44
